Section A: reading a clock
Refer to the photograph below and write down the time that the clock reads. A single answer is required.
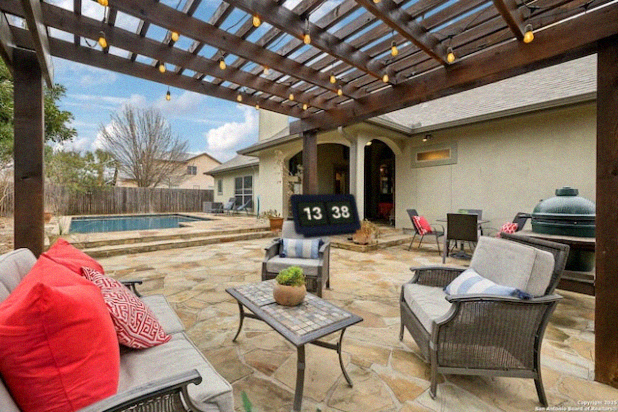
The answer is 13:38
